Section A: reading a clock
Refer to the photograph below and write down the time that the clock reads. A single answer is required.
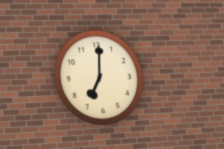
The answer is 7:01
